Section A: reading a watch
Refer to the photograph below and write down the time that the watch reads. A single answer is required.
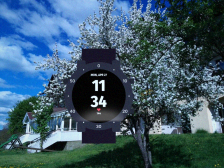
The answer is 11:34
